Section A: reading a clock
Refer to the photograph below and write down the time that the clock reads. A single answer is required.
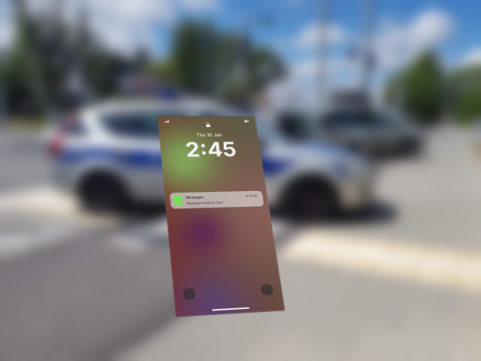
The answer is 2:45
